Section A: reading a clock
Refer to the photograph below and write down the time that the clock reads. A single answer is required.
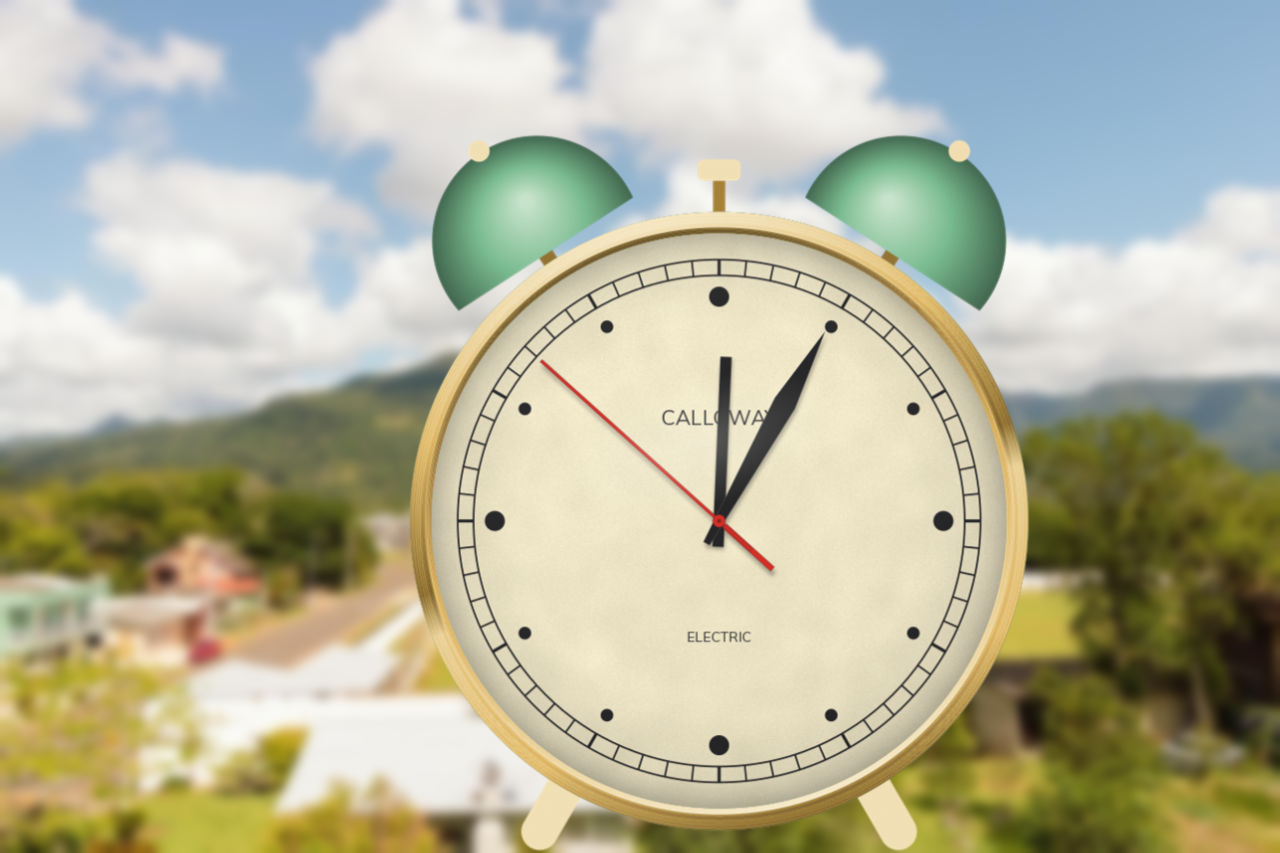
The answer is 12:04:52
